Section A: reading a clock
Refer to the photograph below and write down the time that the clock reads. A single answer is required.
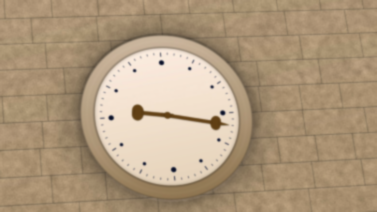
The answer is 9:17
